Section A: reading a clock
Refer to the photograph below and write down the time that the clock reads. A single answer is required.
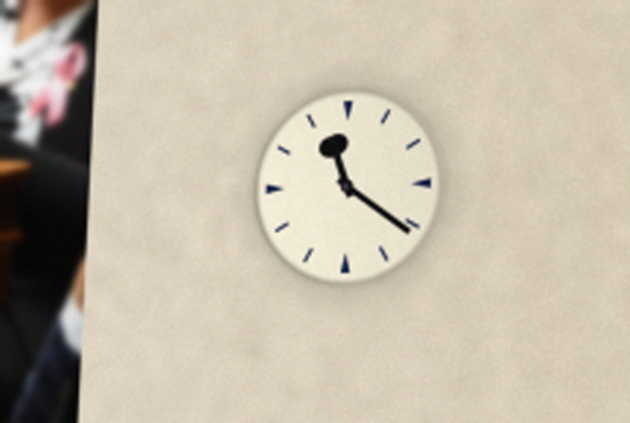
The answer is 11:21
